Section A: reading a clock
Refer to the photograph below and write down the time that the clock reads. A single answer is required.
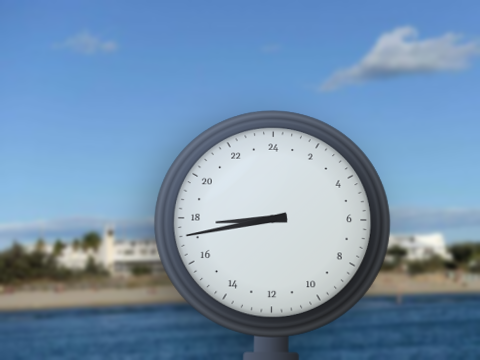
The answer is 17:43
